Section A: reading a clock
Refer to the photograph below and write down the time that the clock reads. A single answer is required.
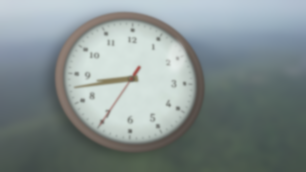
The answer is 8:42:35
